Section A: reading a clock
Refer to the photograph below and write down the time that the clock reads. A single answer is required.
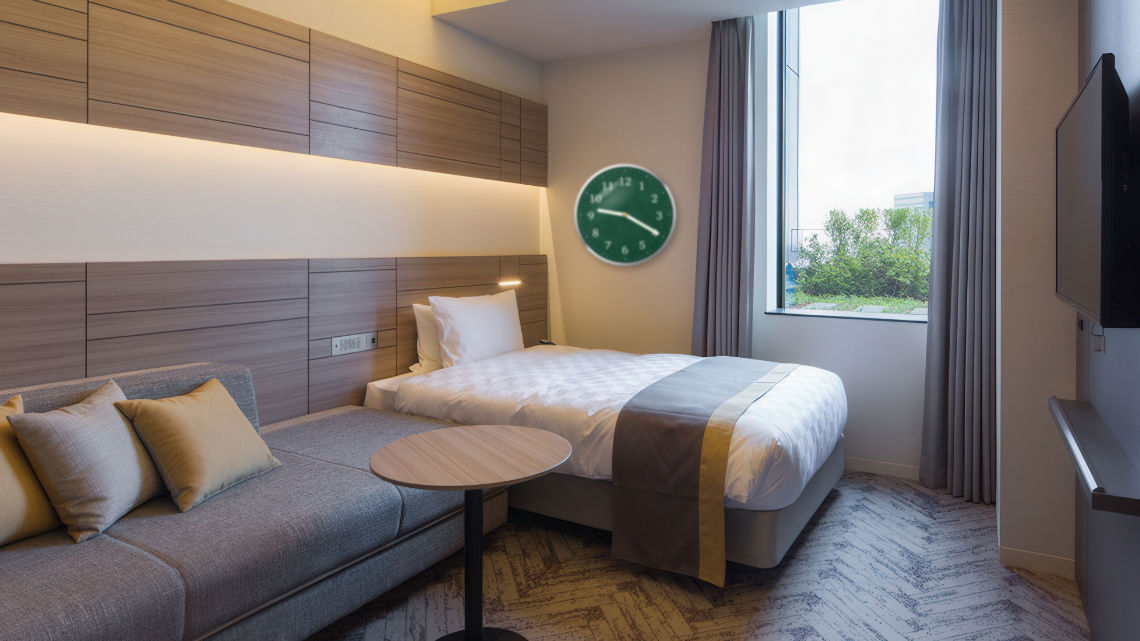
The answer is 9:20
